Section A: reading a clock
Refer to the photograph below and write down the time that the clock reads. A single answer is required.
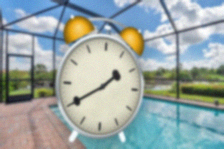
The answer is 1:40
